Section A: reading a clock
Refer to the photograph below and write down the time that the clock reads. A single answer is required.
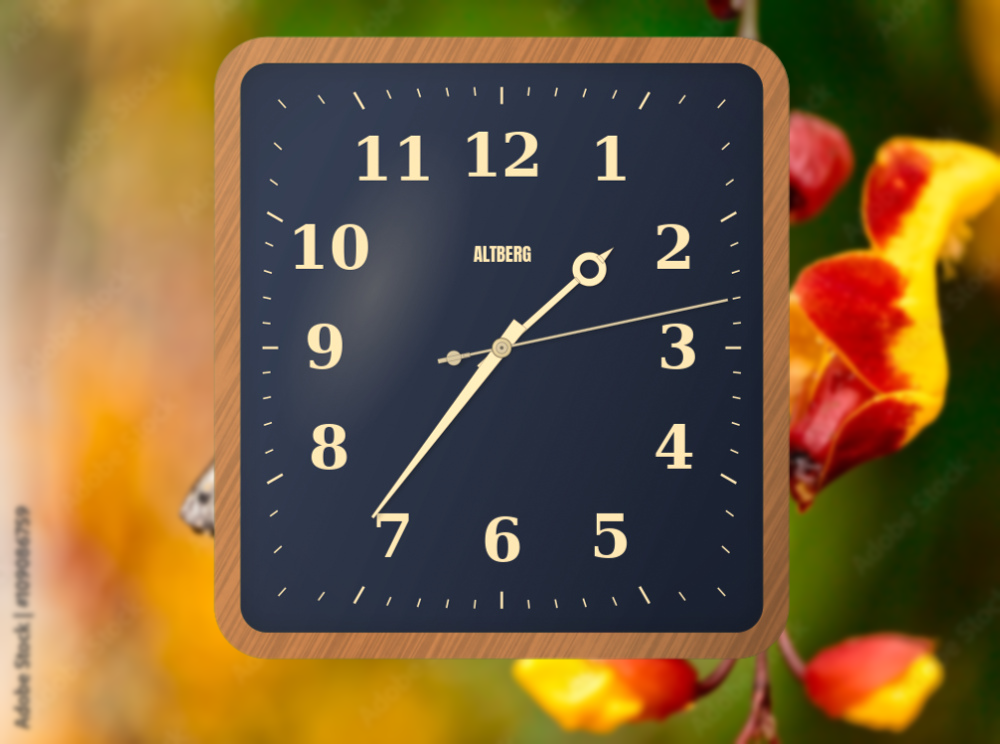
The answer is 1:36:13
